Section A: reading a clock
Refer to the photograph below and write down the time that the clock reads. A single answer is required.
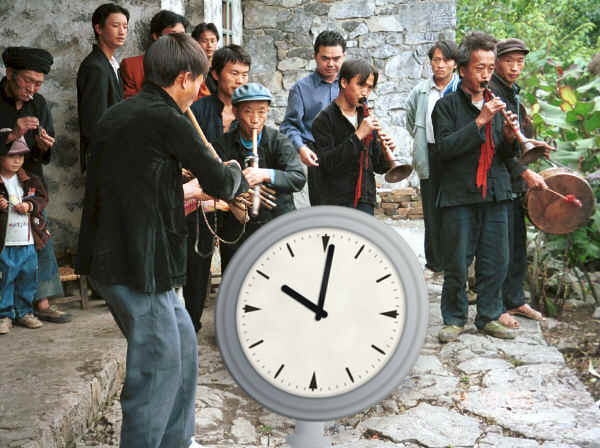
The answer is 10:01
